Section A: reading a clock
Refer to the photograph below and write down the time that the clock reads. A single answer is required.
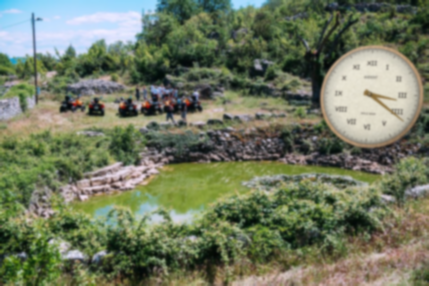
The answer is 3:21
